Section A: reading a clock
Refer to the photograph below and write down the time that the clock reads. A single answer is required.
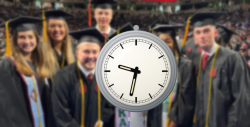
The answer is 9:32
